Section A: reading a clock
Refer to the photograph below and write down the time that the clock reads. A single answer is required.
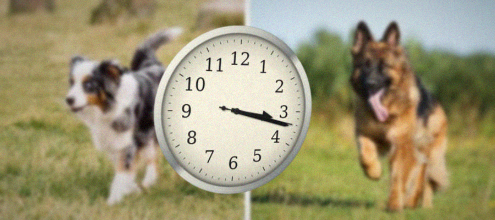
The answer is 3:17:17
